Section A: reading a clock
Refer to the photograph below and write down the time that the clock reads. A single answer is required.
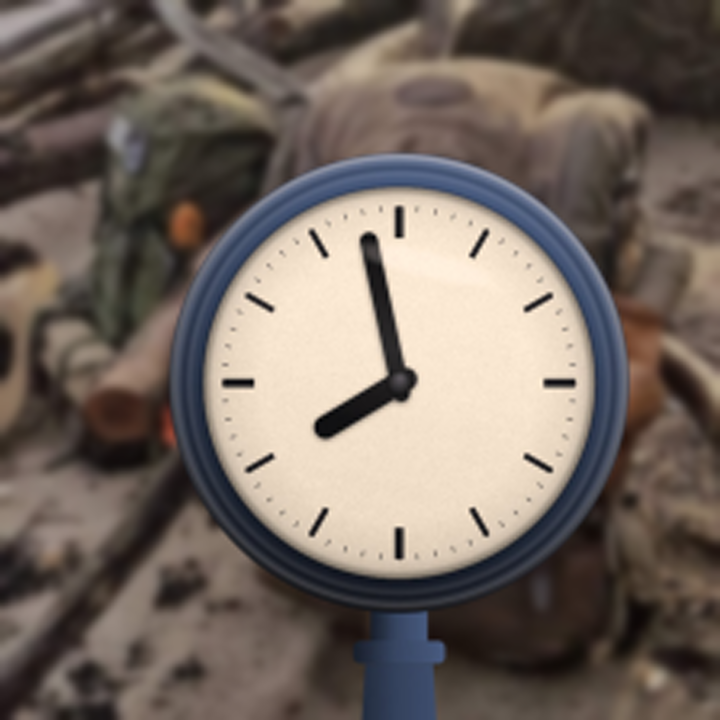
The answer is 7:58
